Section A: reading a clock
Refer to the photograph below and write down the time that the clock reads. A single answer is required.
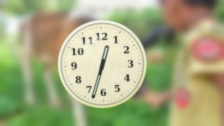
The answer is 12:33
